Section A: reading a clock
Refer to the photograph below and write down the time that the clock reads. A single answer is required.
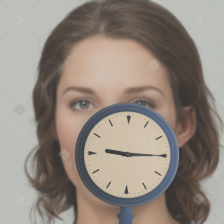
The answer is 9:15
